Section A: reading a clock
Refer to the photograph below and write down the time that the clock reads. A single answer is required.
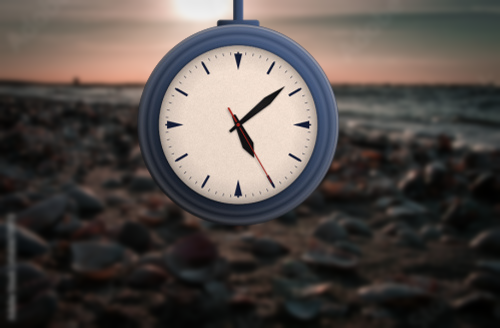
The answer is 5:08:25
